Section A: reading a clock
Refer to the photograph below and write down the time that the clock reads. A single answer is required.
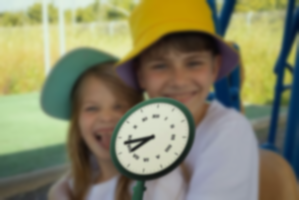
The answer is 7:43
